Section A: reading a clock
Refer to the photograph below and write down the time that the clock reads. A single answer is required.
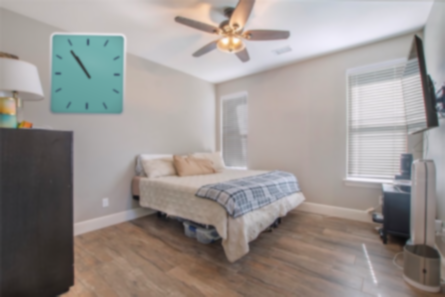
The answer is 10:54
